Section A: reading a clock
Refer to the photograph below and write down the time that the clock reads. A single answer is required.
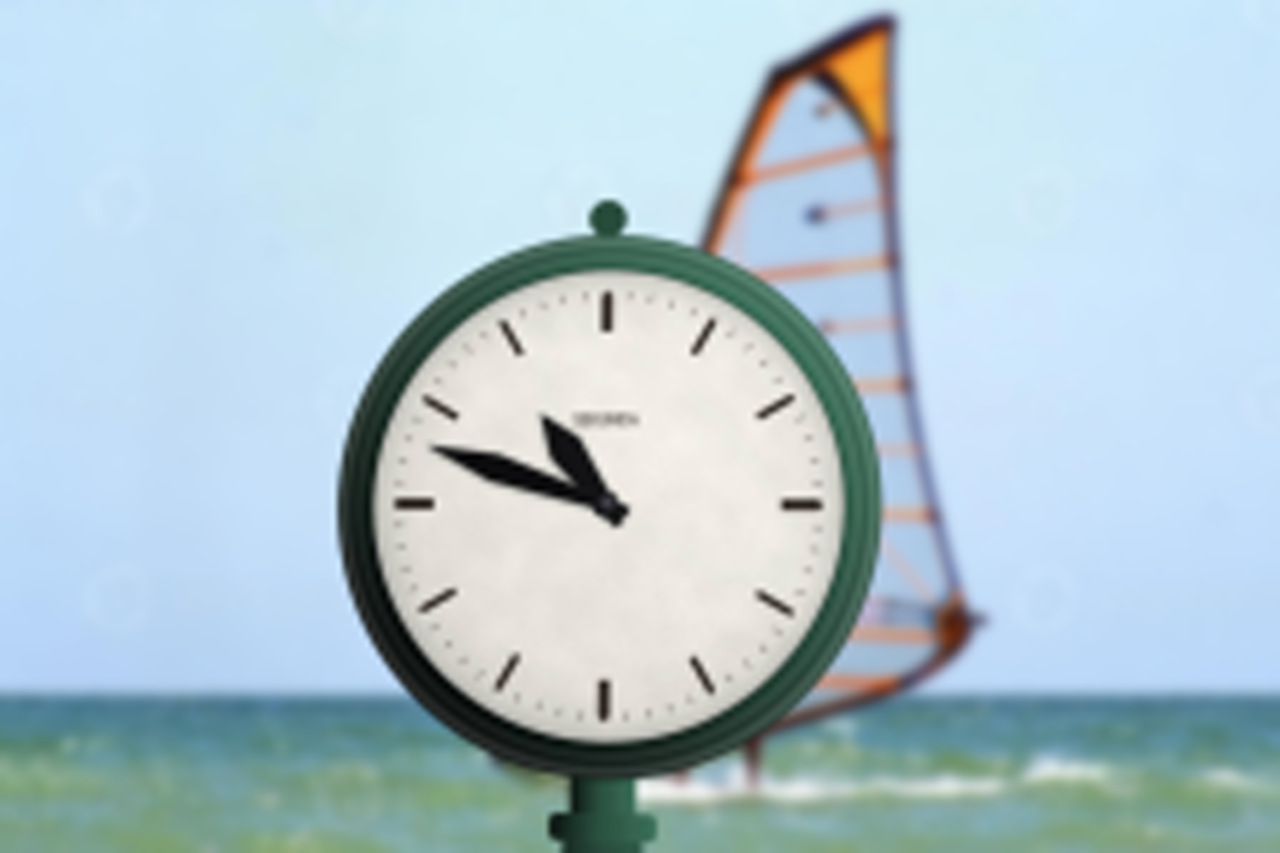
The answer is 10:48
